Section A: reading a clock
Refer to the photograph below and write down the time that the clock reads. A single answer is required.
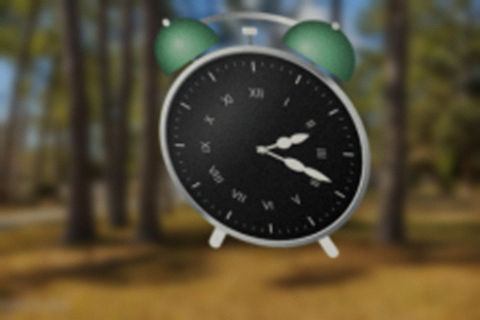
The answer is 2:19
